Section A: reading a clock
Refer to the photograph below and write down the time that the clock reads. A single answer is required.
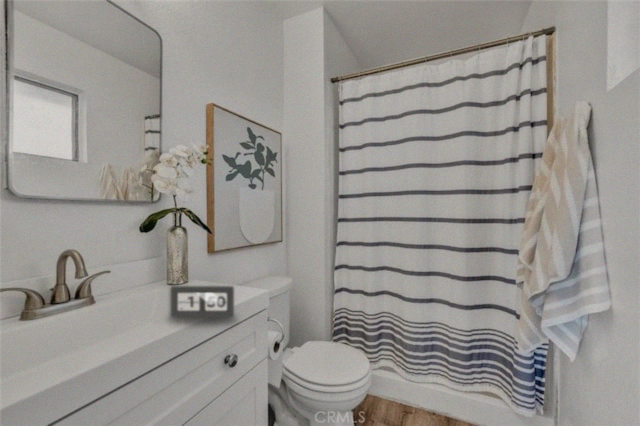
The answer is 1:50
